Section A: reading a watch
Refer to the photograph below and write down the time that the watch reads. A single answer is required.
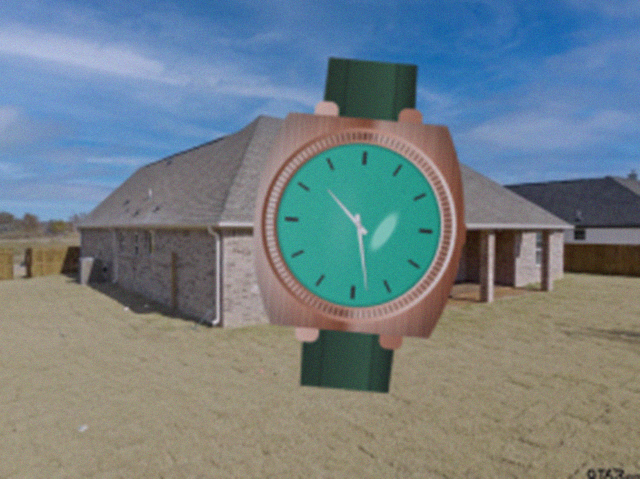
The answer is 10:28
